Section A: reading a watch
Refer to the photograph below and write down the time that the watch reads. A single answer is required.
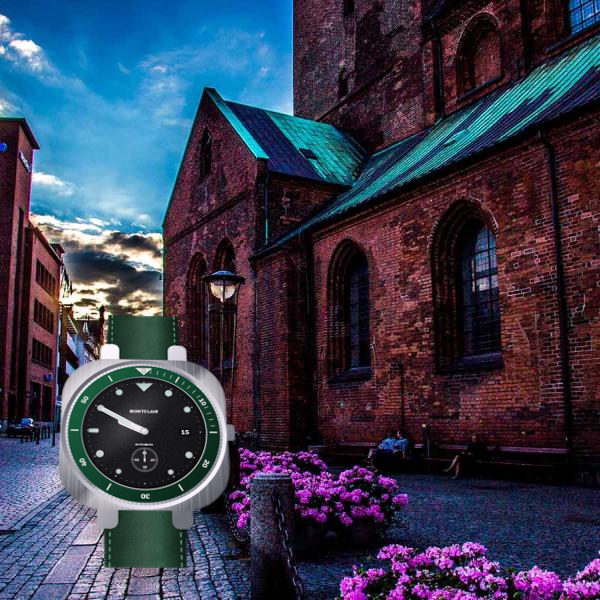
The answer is 9:50
